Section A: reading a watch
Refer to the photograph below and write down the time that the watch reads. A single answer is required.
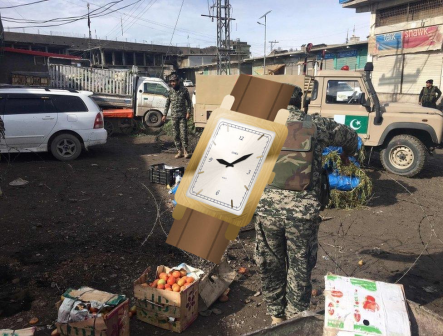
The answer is 9:08
